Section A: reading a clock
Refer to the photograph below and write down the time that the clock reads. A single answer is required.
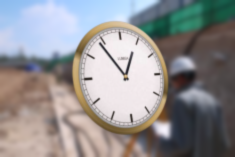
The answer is 12:54
